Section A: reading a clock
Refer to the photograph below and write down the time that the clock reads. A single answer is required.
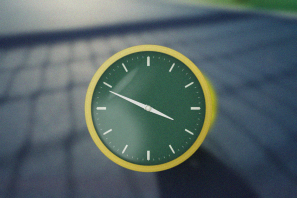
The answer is 3:49
